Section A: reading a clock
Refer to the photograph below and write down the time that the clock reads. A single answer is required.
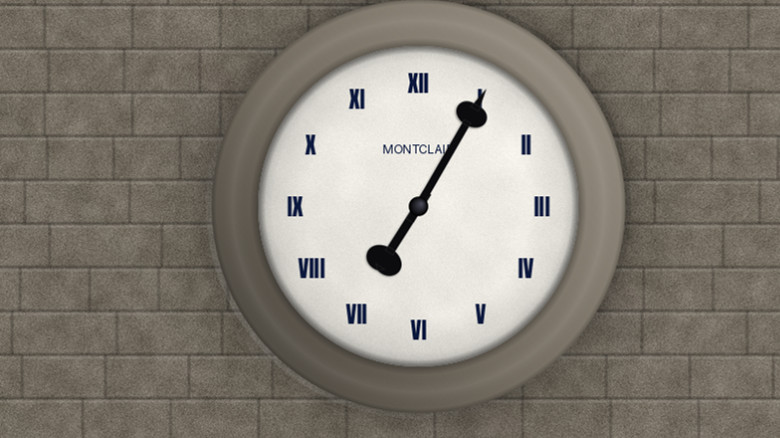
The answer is 7:05
